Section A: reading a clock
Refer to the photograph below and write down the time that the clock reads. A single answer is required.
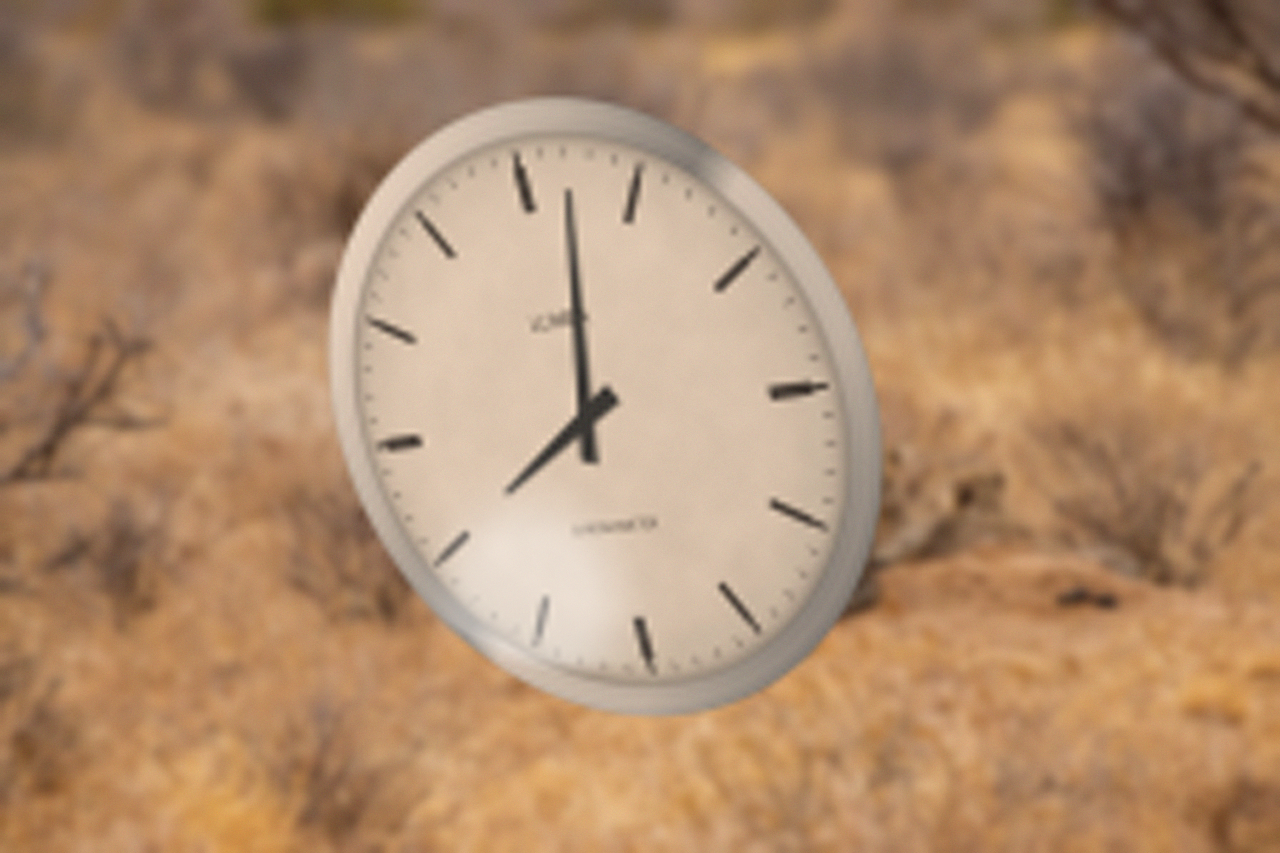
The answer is 8:02
